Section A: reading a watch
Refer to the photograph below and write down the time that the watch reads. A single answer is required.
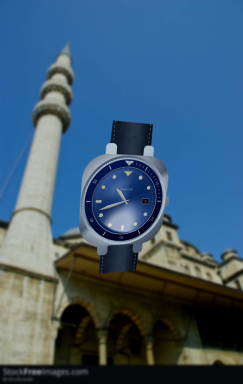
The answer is 10:42
